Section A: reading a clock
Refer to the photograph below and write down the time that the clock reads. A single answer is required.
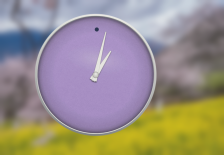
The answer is 1:02
